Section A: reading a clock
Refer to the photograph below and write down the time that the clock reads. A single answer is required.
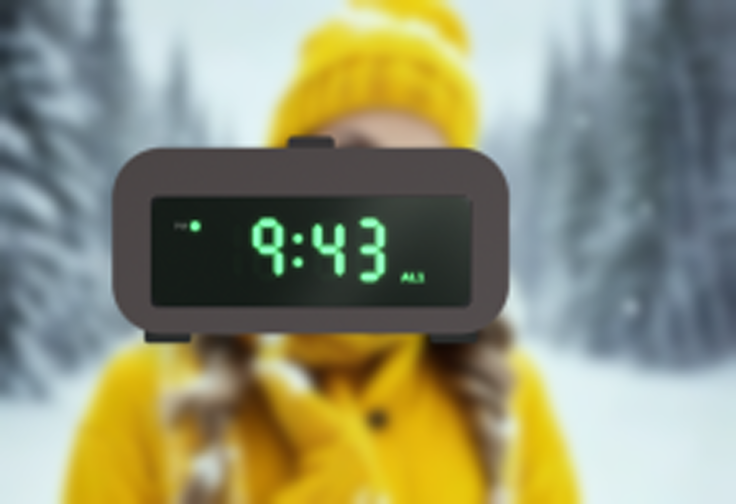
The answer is 9:43
